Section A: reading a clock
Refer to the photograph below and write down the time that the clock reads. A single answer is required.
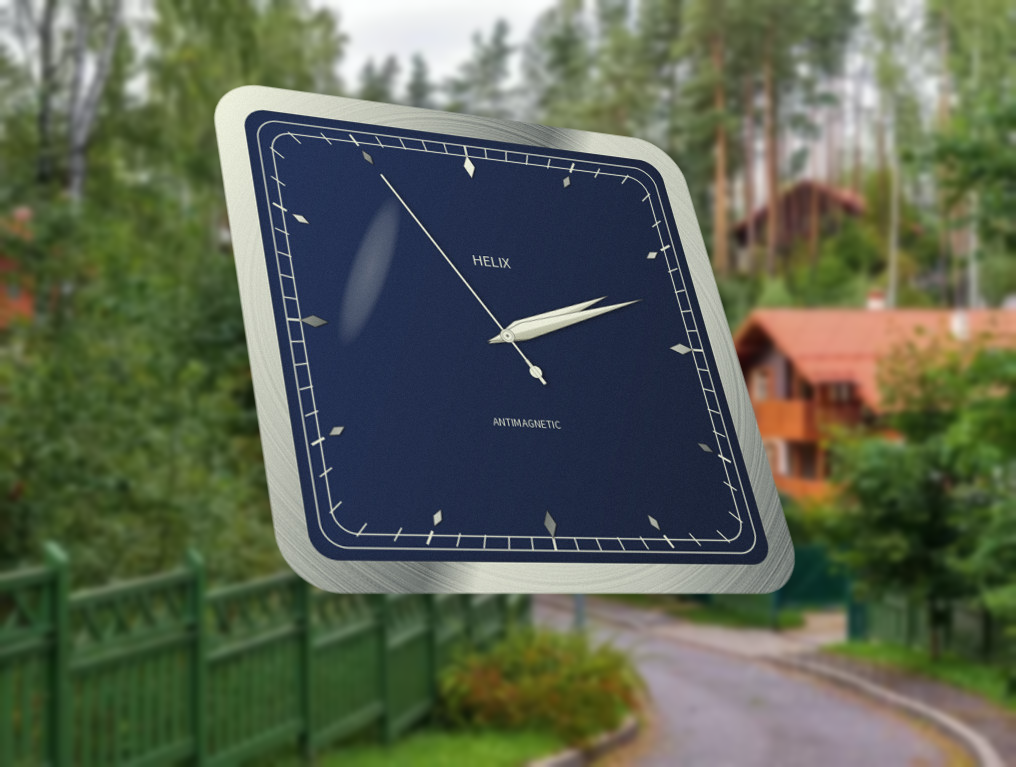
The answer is 2:11:55
